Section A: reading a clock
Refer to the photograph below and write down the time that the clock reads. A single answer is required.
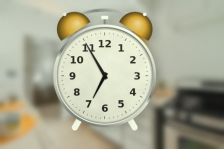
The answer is 6:55
